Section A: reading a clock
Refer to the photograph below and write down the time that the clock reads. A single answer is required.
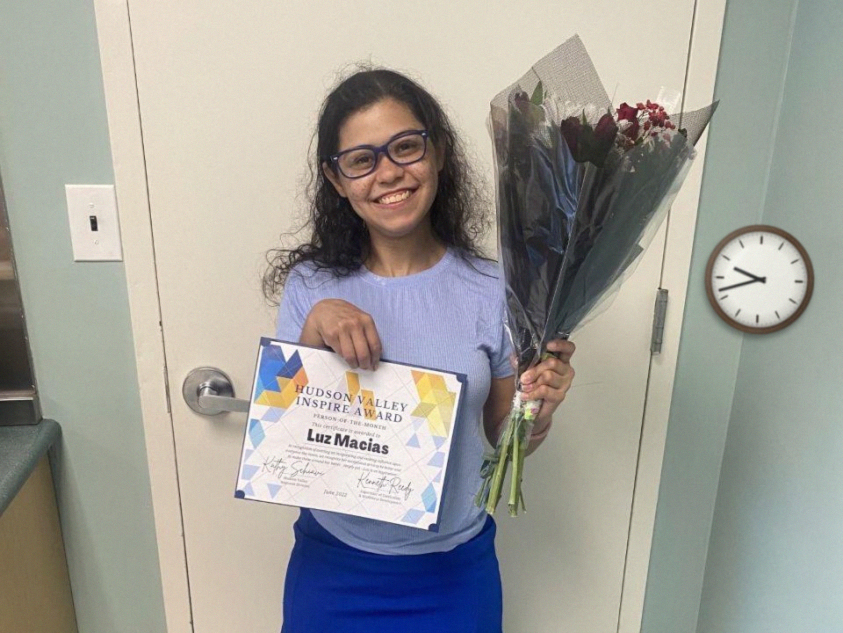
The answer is 9:42
